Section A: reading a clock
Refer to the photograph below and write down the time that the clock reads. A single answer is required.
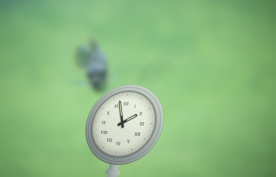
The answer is 1:57
